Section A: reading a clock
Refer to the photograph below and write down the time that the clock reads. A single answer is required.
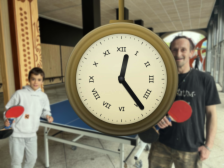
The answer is 12:24
